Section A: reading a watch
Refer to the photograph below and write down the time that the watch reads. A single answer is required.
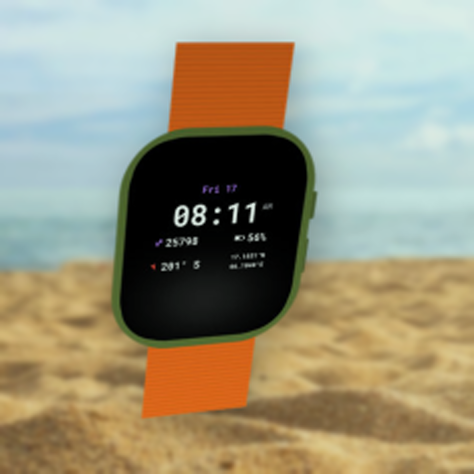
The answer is 8:11
